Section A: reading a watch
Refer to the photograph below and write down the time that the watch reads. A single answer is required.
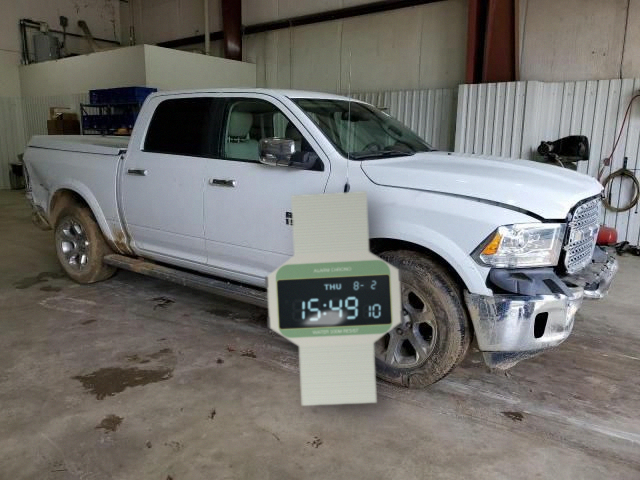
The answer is 15:49:10
